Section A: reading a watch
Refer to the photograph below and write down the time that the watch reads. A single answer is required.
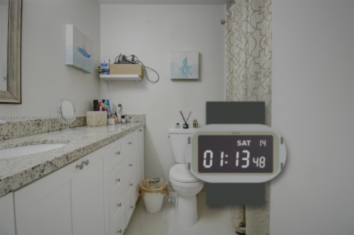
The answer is 1:13:48
